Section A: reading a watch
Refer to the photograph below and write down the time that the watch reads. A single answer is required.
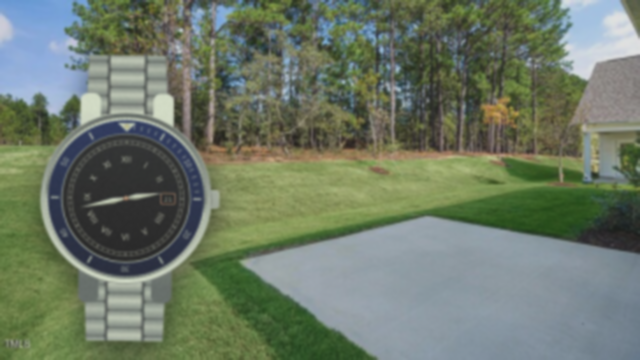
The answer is 2:43
